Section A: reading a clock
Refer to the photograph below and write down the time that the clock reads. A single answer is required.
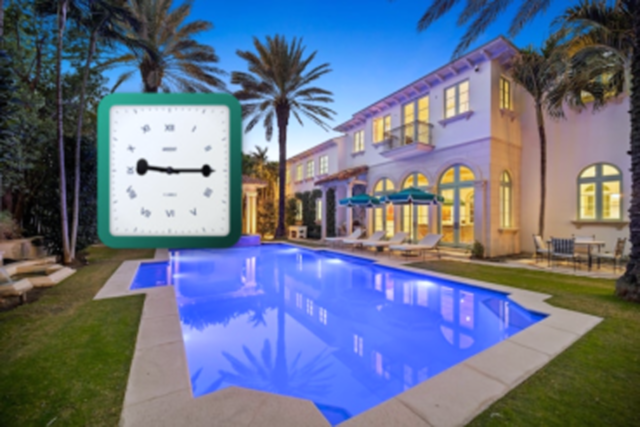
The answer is 9:15
